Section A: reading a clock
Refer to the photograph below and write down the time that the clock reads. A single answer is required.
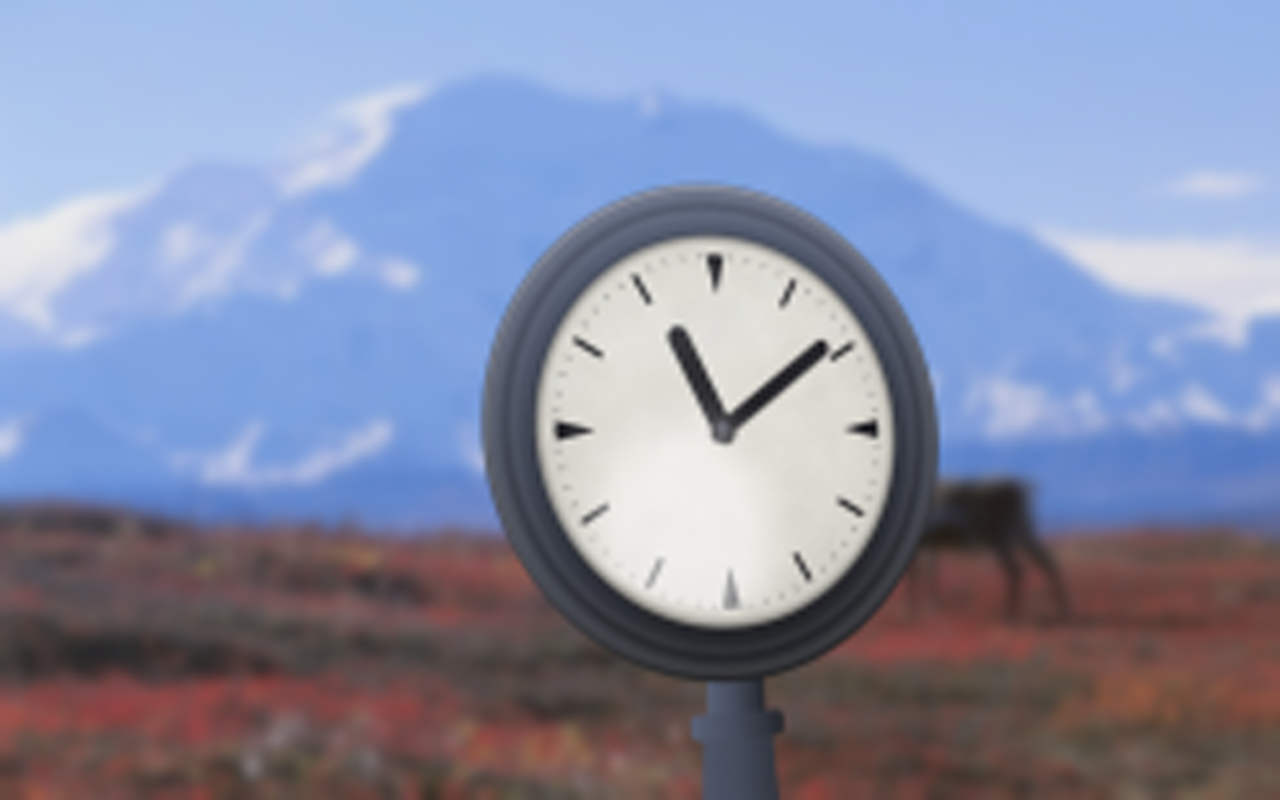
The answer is 11:09
